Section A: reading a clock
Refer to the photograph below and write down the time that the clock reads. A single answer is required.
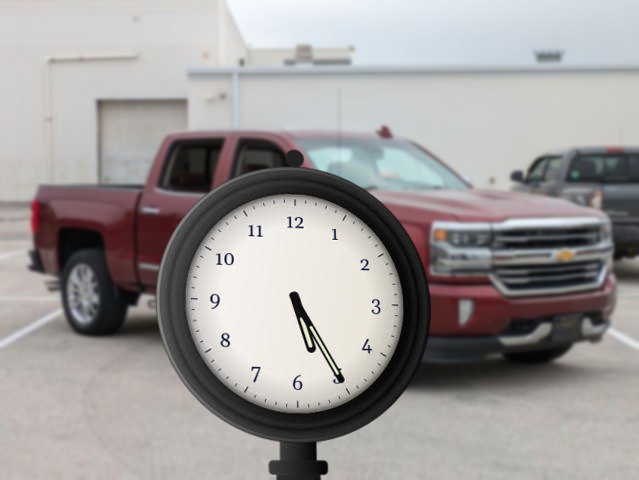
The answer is 5:25
